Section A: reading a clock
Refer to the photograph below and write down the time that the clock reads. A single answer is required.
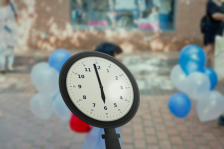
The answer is 5:59
